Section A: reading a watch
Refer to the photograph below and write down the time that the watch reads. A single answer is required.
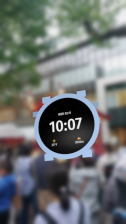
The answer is 10:07
